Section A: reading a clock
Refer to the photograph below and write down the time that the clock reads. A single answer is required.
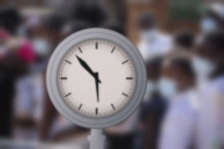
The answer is 5:53
